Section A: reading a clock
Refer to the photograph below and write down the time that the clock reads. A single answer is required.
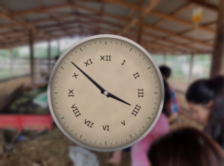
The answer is 3:52
